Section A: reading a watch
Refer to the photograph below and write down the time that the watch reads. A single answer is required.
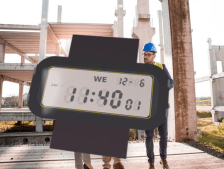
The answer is 11:40:01
